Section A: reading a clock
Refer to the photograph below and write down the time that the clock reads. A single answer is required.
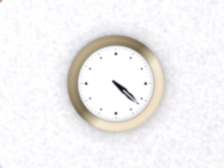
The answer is 4:22
